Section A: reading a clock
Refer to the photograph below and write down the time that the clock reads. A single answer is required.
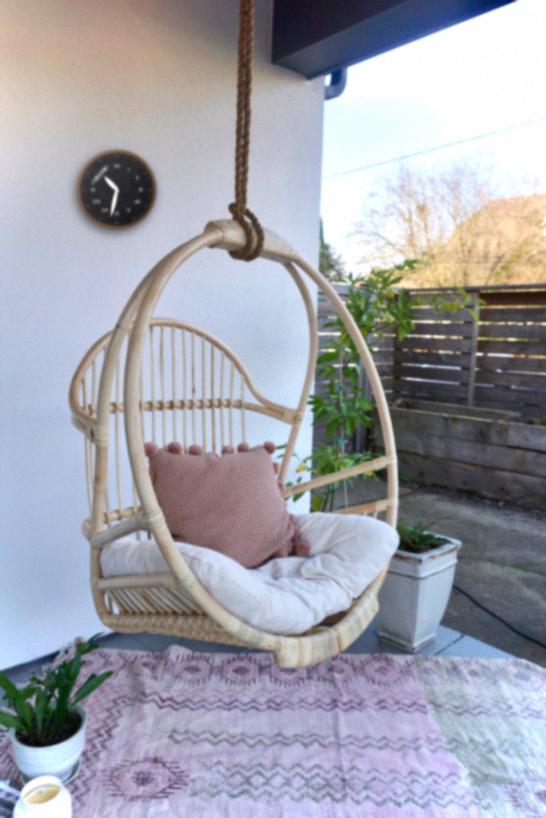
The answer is 10:32
